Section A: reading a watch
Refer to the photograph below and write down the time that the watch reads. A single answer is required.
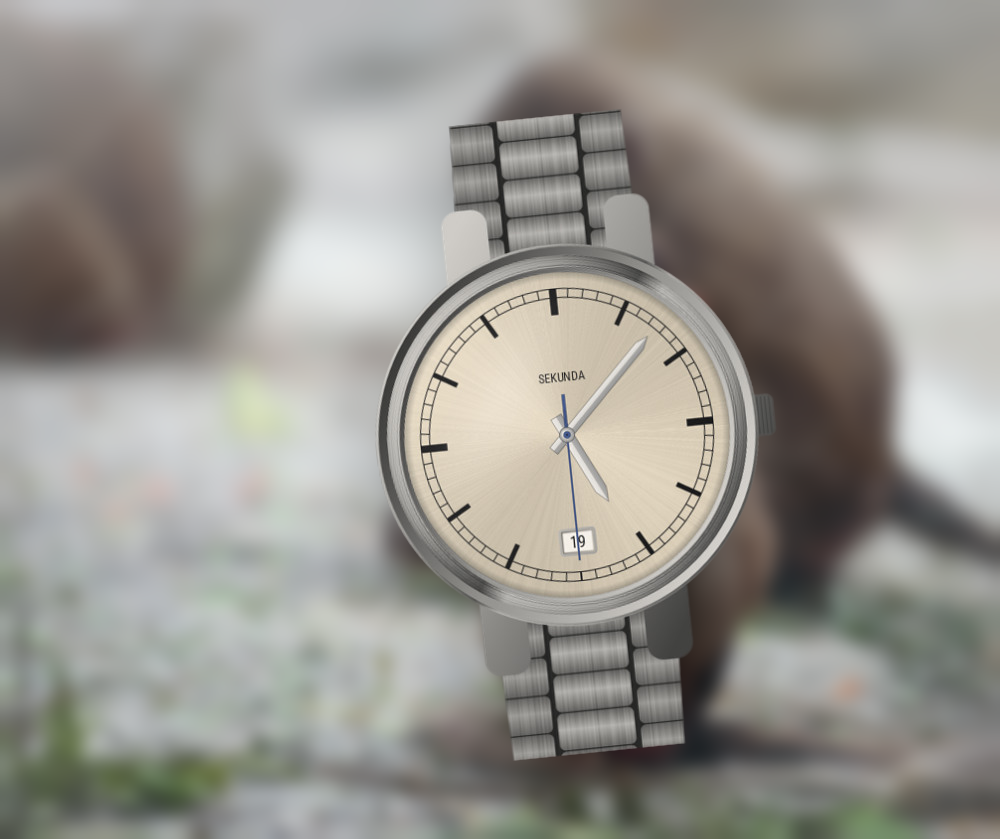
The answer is 5:07:30
